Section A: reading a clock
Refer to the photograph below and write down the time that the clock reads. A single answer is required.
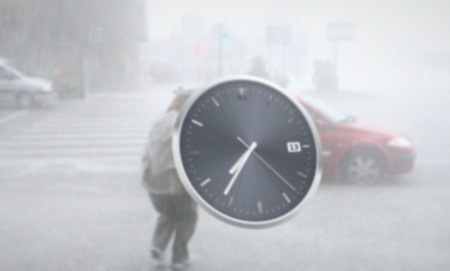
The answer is 7:36:23
